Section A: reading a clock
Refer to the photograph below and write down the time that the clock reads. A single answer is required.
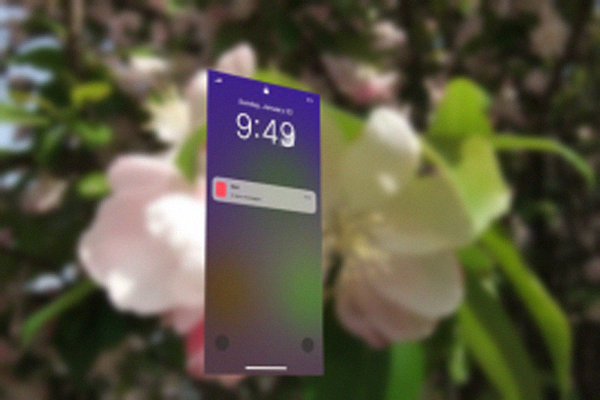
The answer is 9:49
